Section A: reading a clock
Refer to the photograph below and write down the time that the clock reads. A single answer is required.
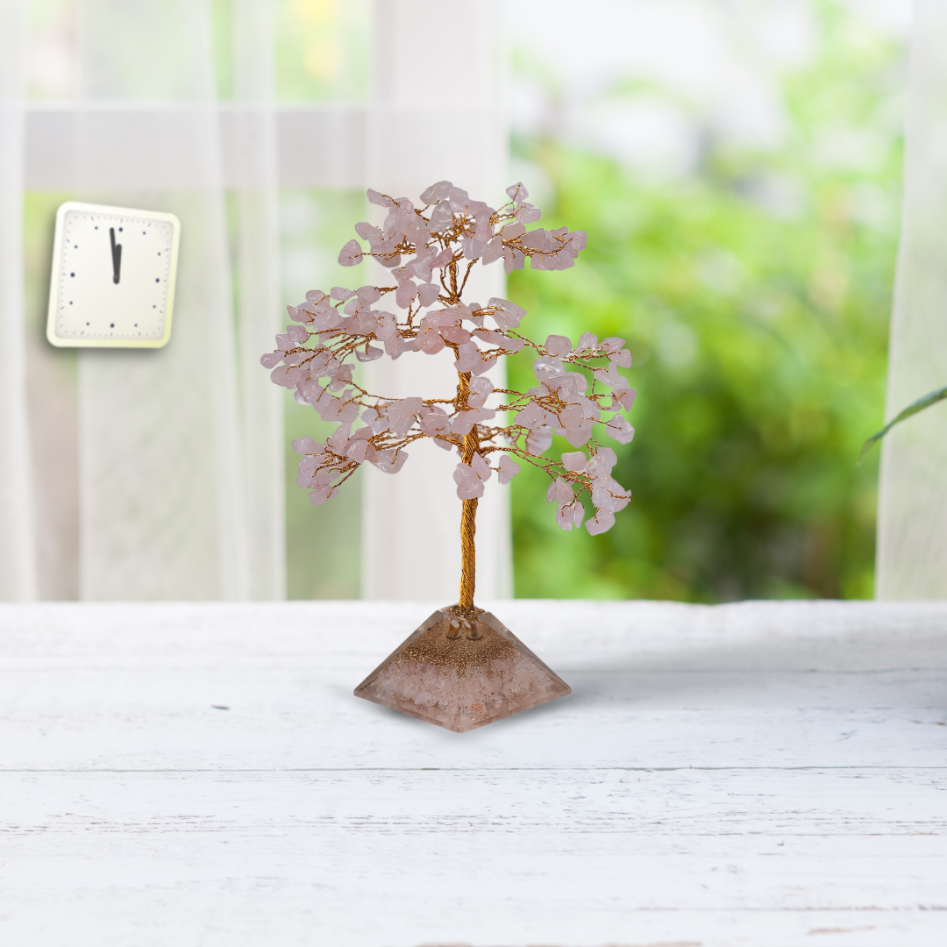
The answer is 11:58
